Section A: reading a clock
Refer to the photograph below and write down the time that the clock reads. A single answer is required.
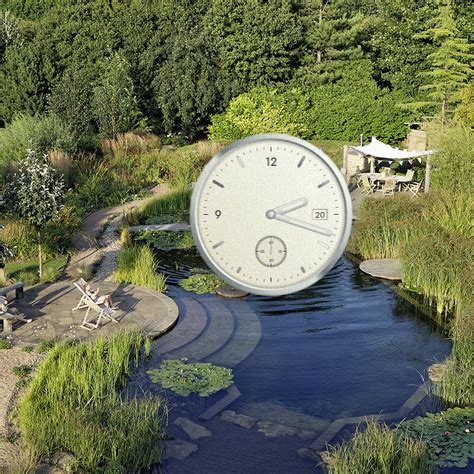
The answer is 2:18
